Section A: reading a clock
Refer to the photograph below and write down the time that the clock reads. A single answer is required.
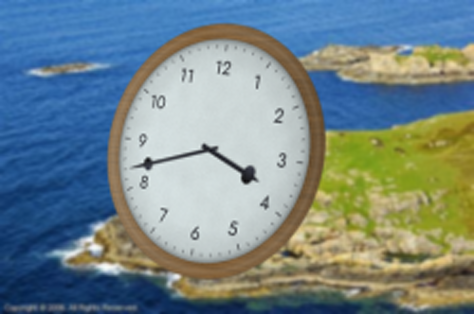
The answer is 3:42
